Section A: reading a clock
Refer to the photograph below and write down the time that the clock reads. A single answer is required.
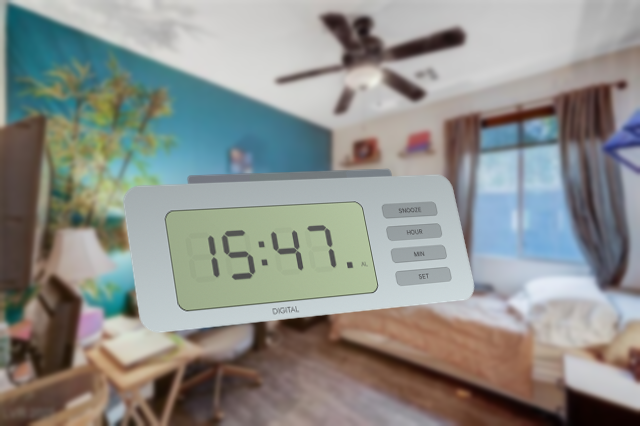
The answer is 15:47
